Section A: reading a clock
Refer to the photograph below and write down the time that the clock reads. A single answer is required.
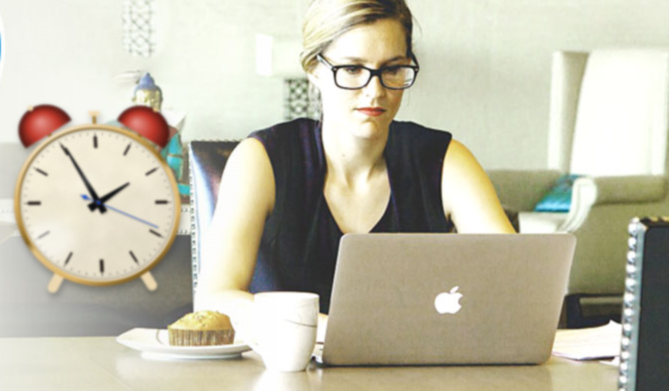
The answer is 1:55:19
